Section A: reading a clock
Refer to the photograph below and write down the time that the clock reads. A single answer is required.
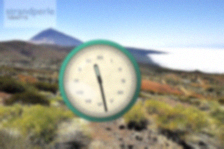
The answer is 11:28
